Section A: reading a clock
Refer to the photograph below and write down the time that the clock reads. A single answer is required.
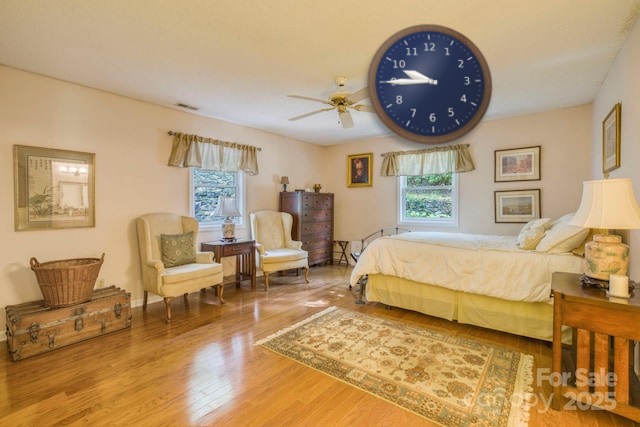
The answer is 9:45
